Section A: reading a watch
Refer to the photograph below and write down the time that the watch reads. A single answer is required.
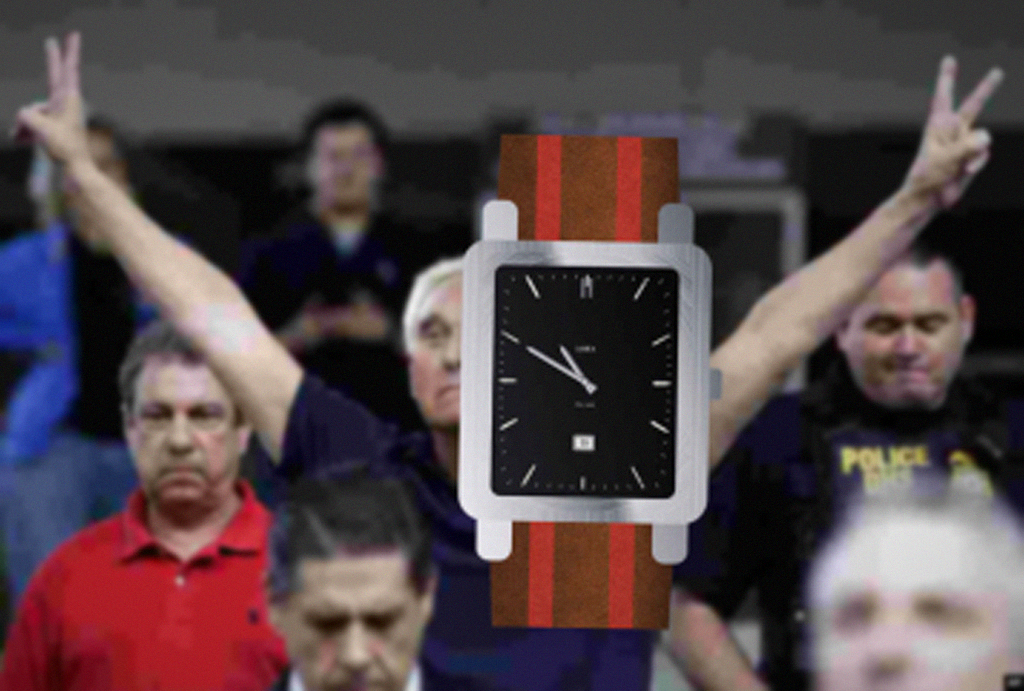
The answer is 10:50
